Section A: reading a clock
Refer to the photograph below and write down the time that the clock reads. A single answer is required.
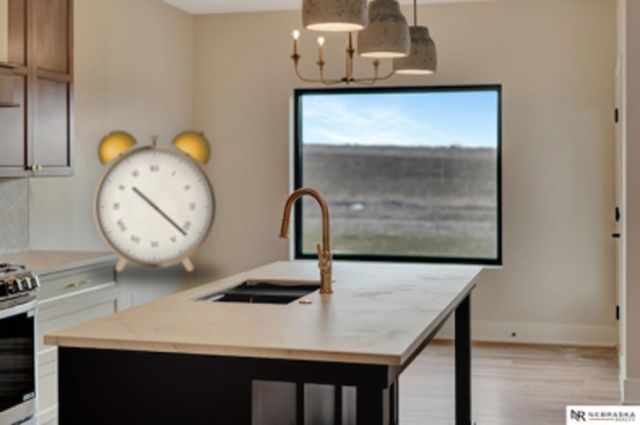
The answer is 10:22
